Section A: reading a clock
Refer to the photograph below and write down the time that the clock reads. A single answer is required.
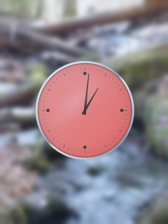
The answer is 1:01
